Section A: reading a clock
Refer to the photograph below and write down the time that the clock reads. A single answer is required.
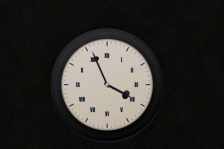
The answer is 3:56
